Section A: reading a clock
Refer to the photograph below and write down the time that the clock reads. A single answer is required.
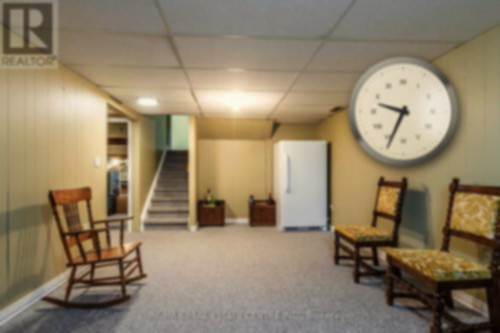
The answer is 9:34
